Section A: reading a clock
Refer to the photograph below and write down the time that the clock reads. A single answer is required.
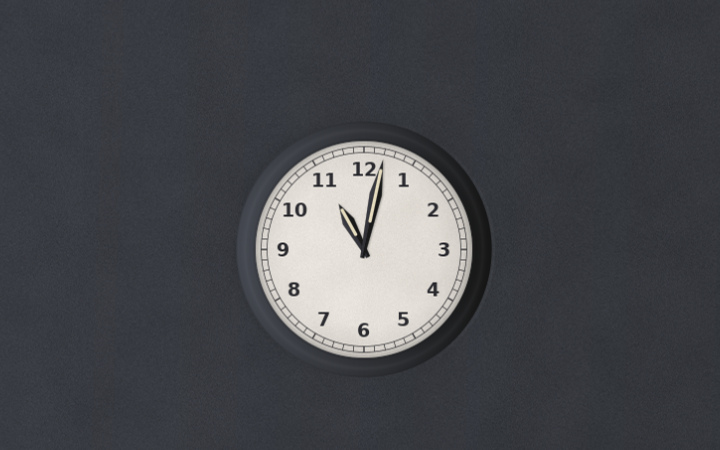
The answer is 11:02
